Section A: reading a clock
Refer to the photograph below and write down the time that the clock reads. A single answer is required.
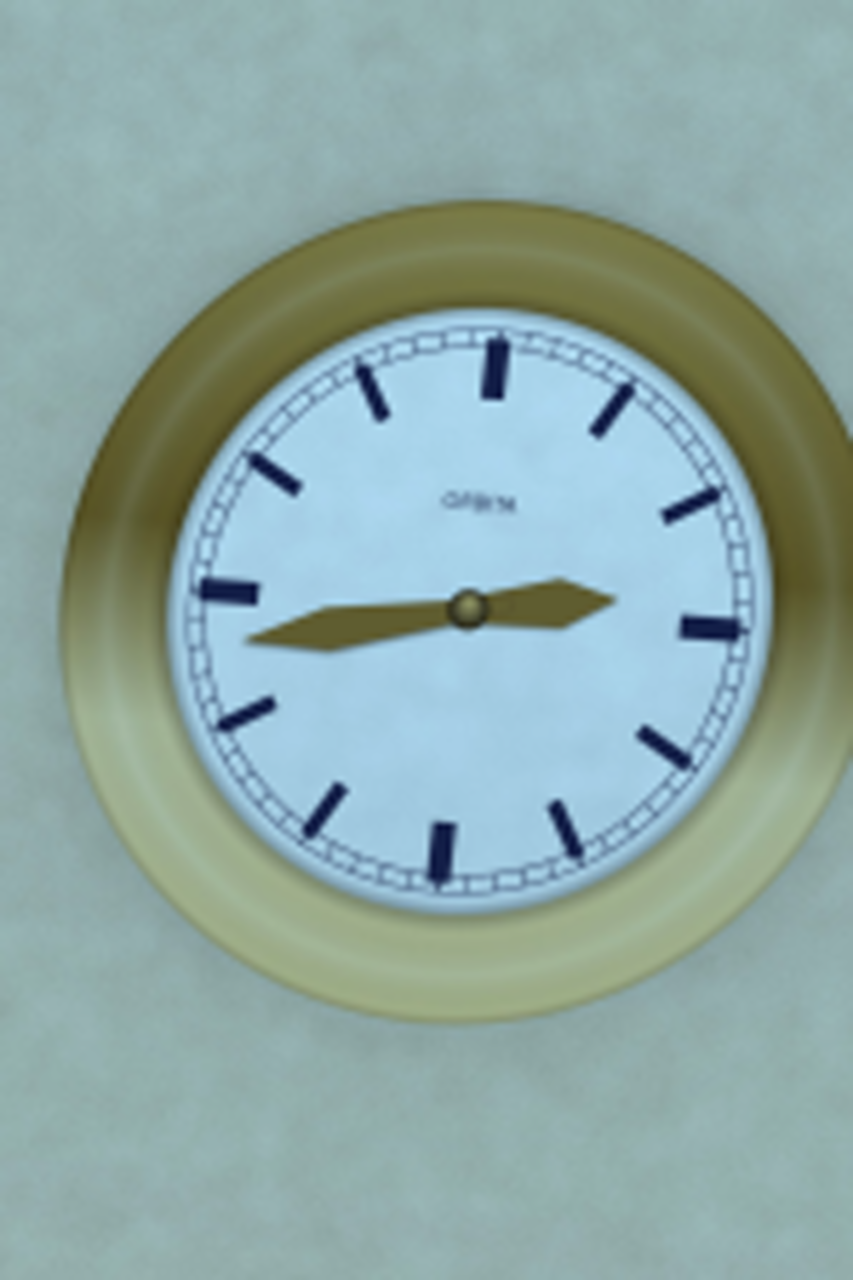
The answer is 2:43
